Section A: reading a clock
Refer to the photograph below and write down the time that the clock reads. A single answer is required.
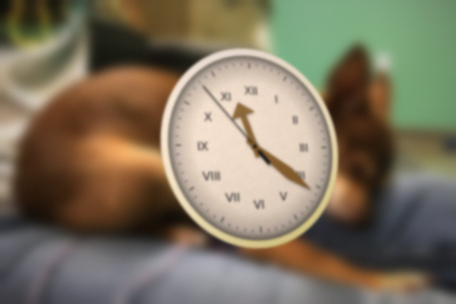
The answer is 11:20:53
